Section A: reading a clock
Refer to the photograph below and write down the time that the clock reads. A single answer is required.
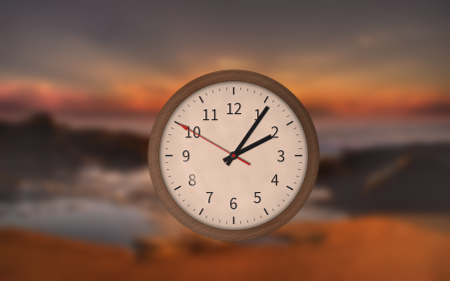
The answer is 2:05:50
